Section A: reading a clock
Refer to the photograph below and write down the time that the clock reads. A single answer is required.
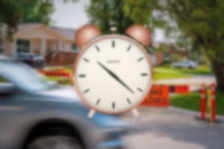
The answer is 10:22
